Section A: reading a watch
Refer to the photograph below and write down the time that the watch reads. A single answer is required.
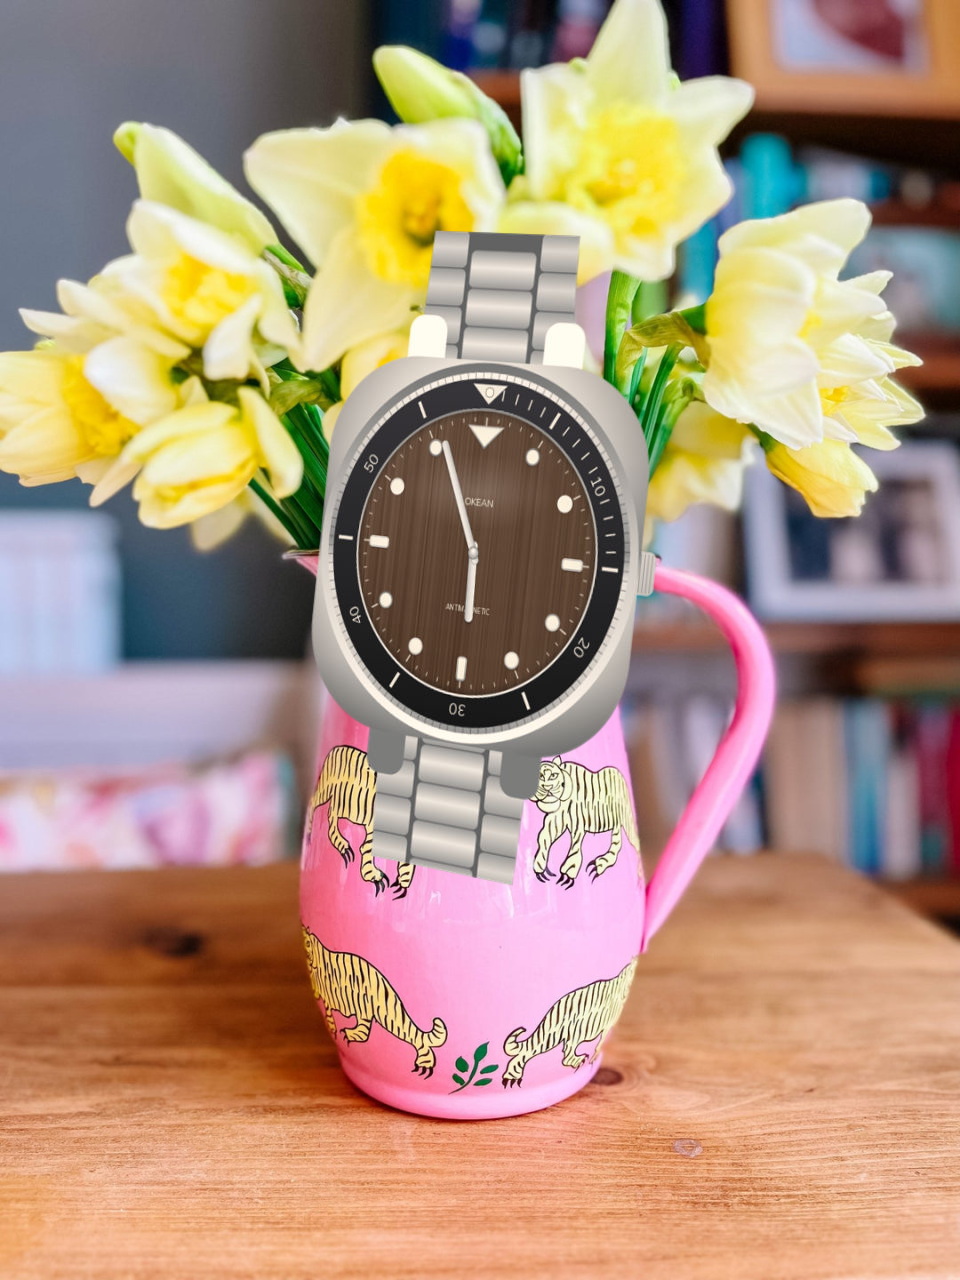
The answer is 5:56
